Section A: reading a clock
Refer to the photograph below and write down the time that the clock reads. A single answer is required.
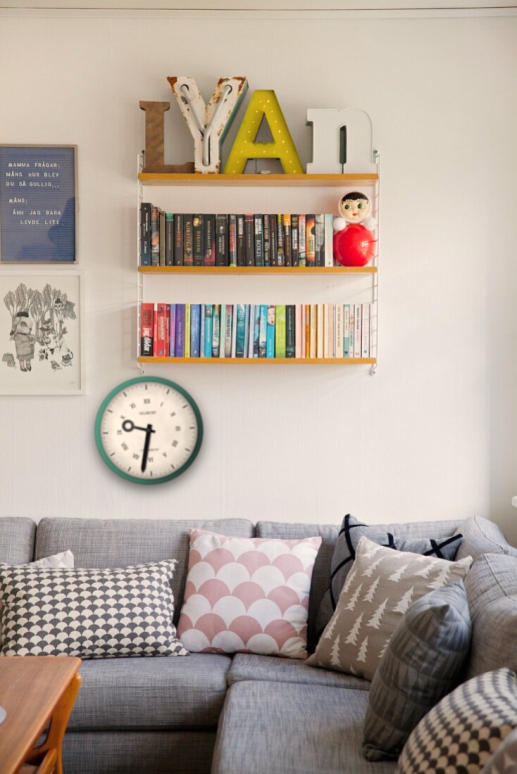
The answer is 9:32
